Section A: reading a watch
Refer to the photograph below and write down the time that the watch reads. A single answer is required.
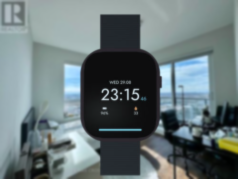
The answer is 23:15
